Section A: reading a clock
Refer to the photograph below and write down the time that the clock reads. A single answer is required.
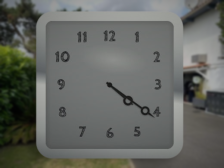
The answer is 4:21
